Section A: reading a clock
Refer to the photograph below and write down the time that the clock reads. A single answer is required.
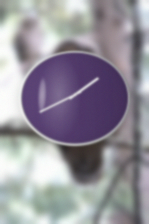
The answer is 1:40
